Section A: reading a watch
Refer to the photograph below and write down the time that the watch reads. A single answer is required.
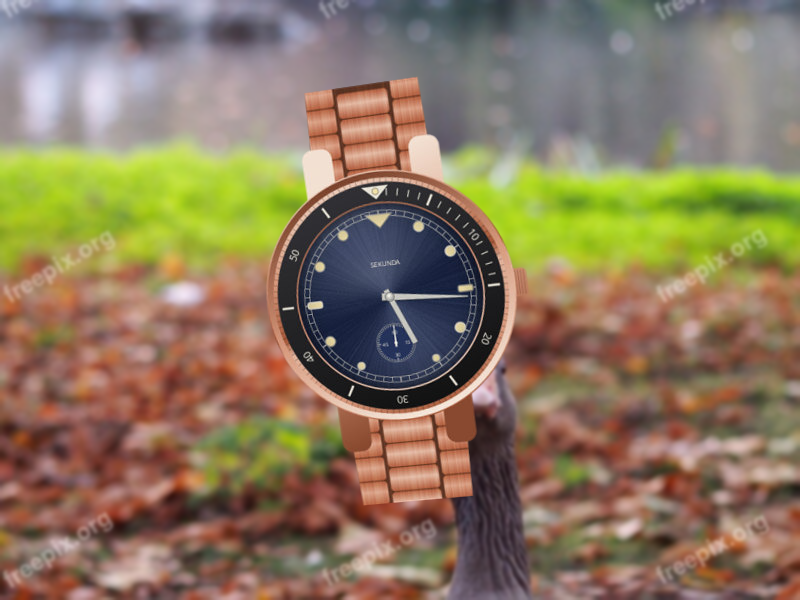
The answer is 5:16
